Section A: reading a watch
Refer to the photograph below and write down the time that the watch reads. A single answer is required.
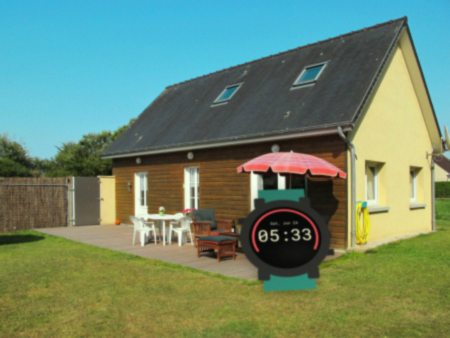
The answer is 5:33
